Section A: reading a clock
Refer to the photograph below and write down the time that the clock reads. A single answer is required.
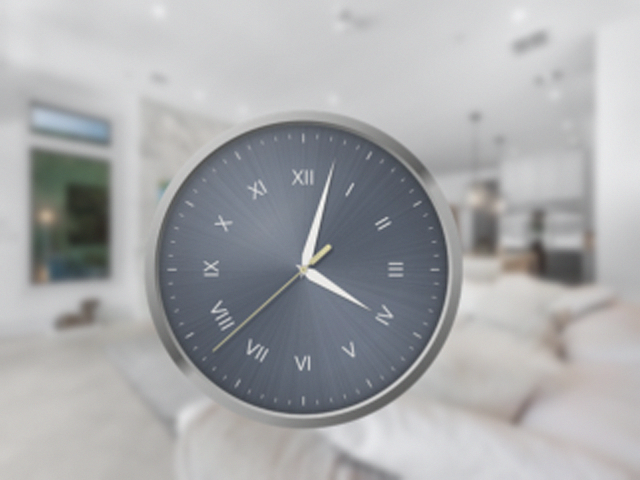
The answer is 4:02:38
